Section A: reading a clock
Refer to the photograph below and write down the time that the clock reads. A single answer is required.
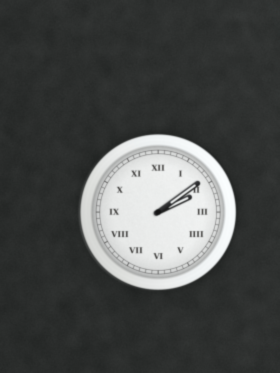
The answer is 2:09
